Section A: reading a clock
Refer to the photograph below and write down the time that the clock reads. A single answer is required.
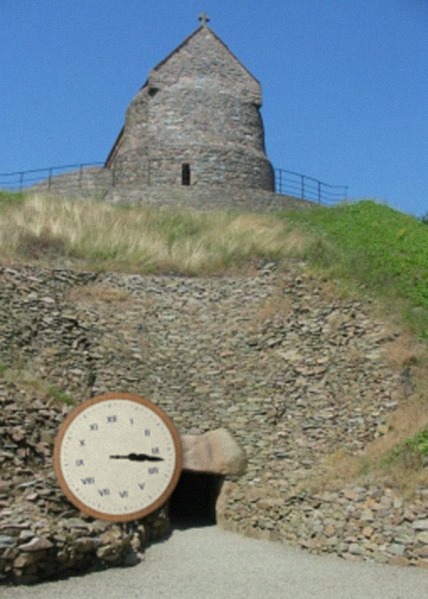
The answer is 3:17
